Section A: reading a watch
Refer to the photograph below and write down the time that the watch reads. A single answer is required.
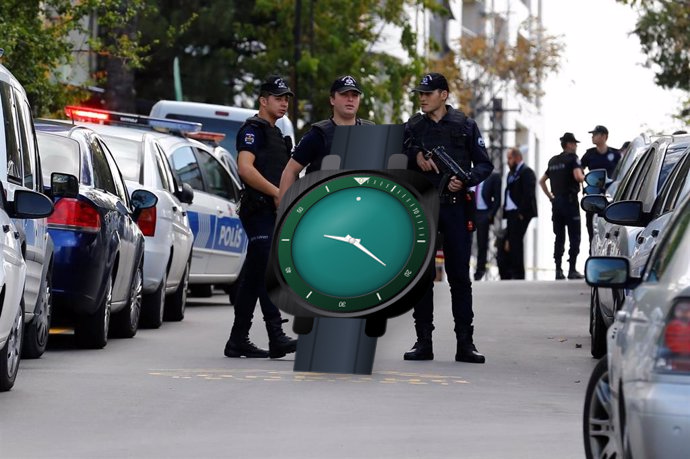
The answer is 9:21
